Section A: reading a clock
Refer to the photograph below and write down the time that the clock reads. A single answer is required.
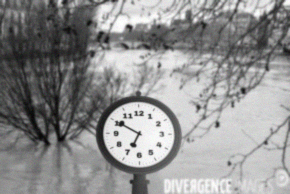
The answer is 6:50
